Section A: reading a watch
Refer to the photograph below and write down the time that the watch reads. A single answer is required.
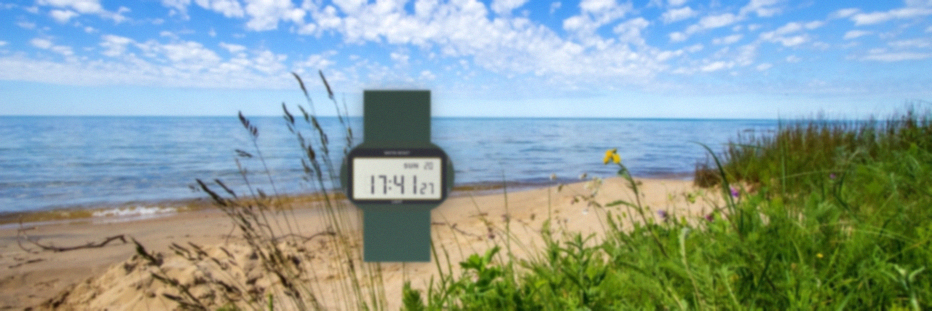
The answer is 17:41
